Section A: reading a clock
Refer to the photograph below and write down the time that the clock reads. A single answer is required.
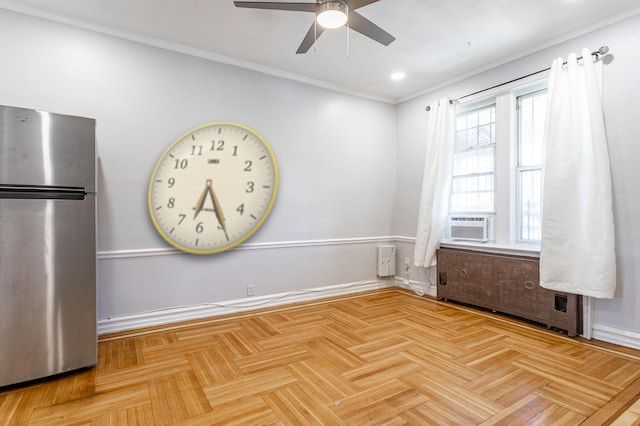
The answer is 6:25
